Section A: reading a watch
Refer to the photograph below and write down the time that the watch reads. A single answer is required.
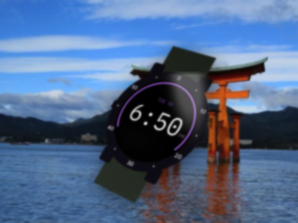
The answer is 6:50
